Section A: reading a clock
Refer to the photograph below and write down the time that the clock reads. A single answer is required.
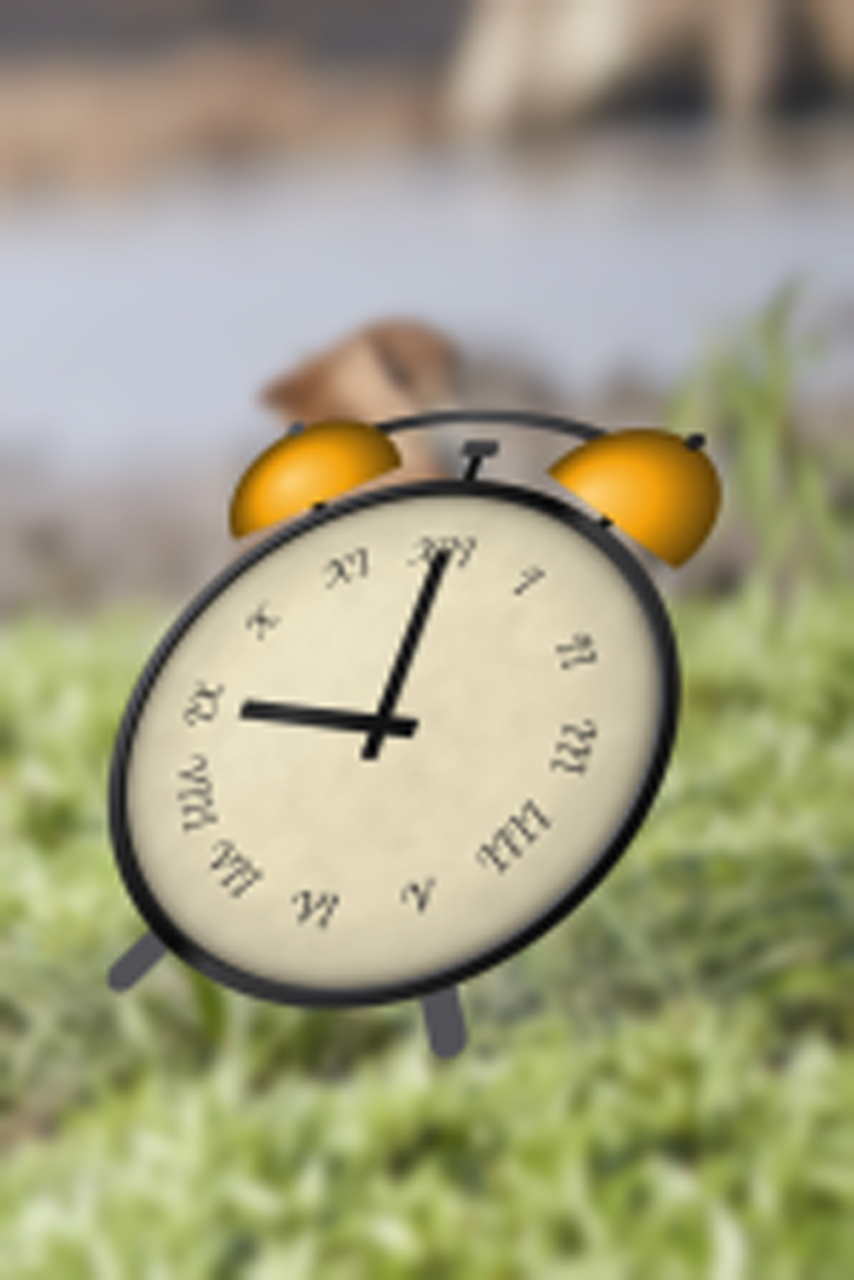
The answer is 9:00
